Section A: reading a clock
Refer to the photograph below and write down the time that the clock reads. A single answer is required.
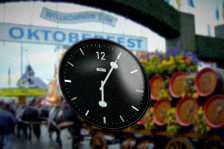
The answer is 6:05
